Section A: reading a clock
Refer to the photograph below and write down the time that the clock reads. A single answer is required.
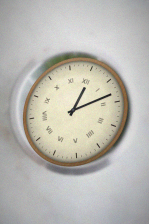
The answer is 12:08
